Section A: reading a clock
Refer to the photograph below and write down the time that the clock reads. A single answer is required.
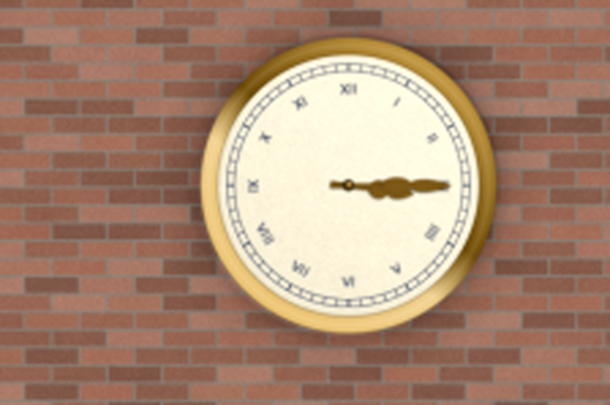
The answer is 3:15
